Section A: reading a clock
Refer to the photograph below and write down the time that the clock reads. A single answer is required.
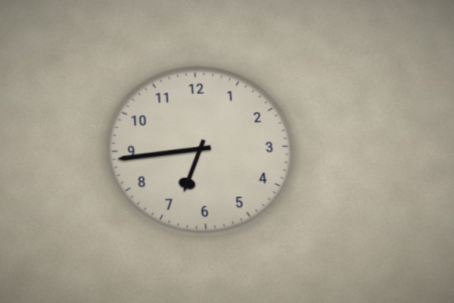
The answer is 6:44
